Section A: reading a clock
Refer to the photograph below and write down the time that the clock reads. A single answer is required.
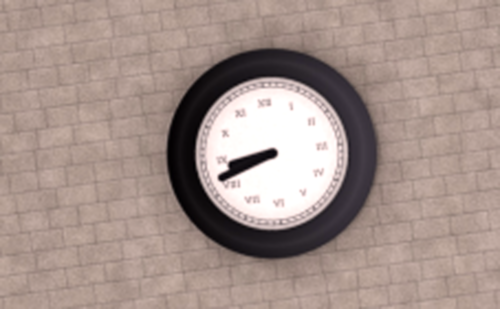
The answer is 8:42
